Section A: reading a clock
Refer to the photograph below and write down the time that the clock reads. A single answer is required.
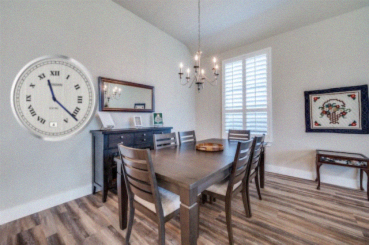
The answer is 11:22
